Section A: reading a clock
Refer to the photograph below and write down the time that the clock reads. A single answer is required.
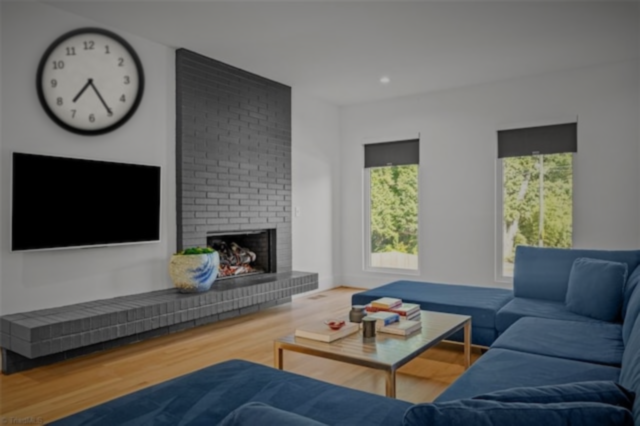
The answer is 7:25
